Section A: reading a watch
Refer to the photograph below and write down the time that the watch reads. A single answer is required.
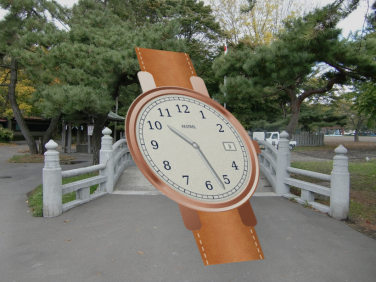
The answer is 10:27
